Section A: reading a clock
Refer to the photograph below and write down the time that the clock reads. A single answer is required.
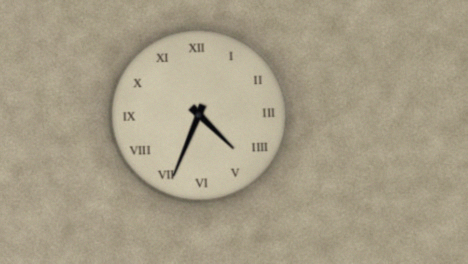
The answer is 4:34
